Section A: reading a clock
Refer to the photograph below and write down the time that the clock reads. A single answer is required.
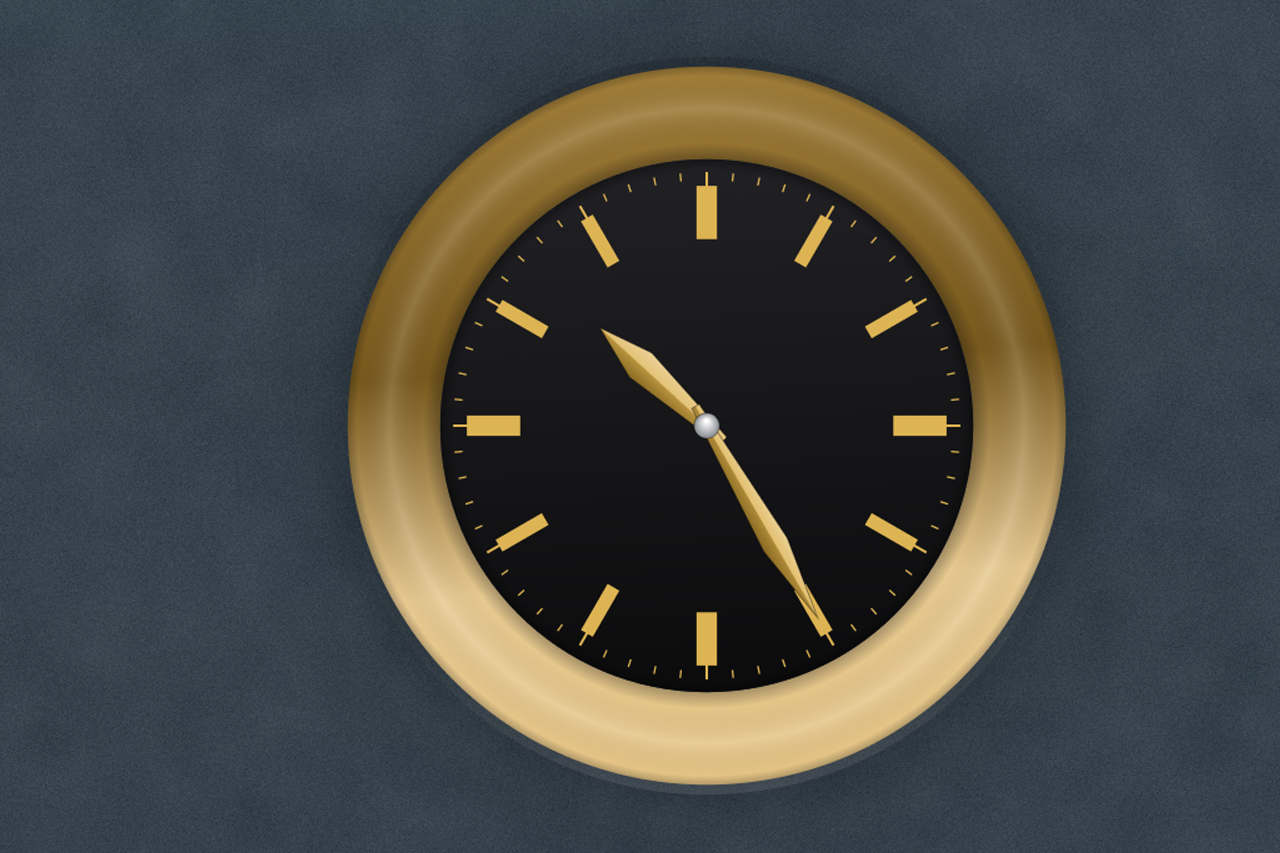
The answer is 10:25
